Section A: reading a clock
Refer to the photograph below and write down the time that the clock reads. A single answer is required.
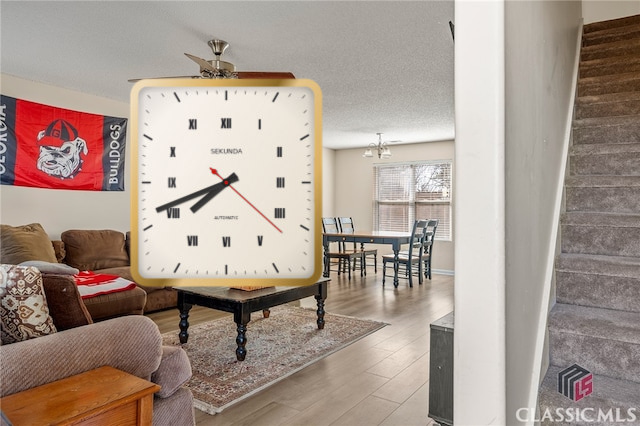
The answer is 7:41:22
